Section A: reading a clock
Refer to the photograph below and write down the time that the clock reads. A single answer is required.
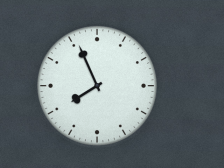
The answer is 7:56
